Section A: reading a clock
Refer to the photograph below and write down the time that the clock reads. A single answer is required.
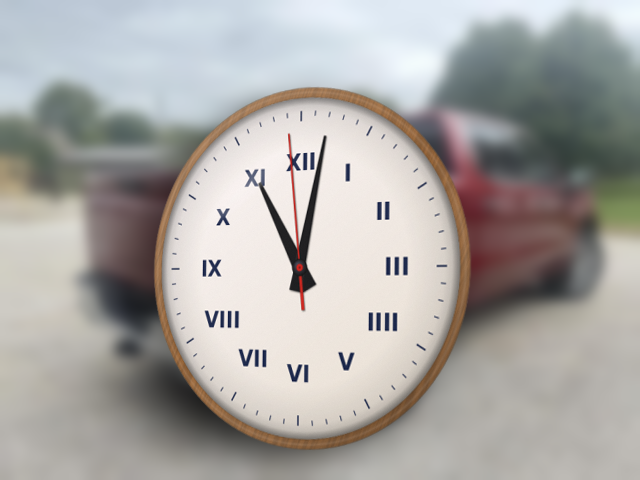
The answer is 11:01:59
